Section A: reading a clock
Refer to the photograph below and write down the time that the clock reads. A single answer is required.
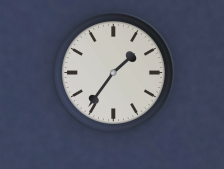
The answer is 1:36
